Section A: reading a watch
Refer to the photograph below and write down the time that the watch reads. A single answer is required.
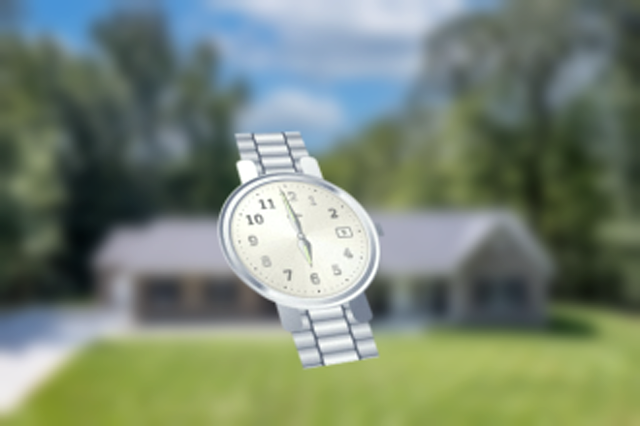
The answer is 5:59
